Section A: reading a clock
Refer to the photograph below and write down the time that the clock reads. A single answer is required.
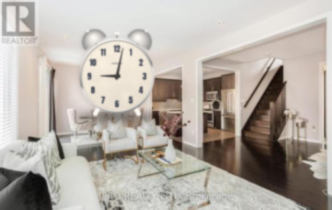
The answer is 9:02
